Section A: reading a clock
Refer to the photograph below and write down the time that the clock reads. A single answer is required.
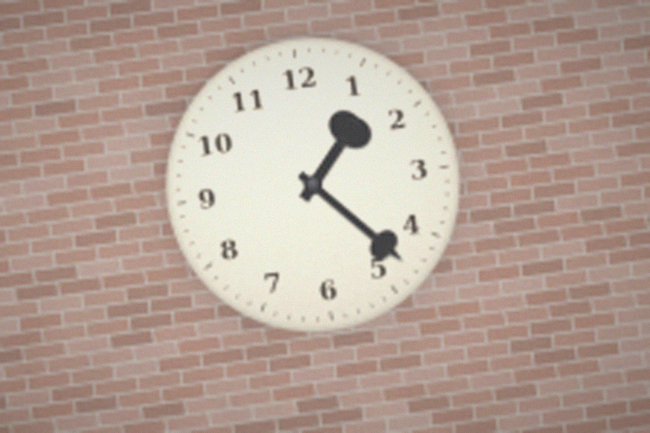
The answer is 1:23
